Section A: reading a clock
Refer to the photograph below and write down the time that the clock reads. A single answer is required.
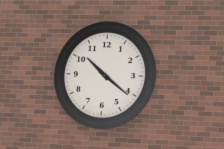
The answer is 10:21
